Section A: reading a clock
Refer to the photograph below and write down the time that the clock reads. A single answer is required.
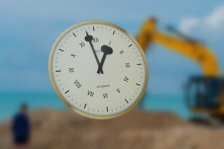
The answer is 12:58
